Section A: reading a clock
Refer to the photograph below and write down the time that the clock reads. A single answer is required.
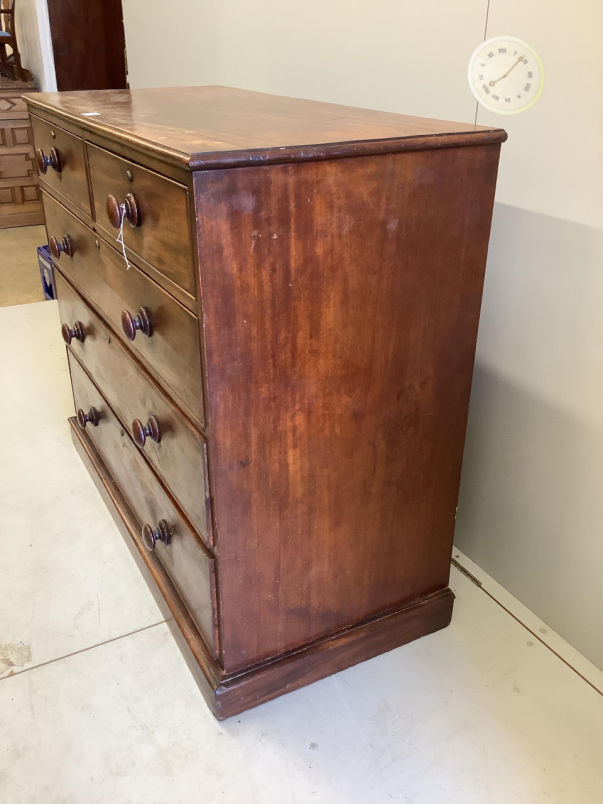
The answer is 8:08
